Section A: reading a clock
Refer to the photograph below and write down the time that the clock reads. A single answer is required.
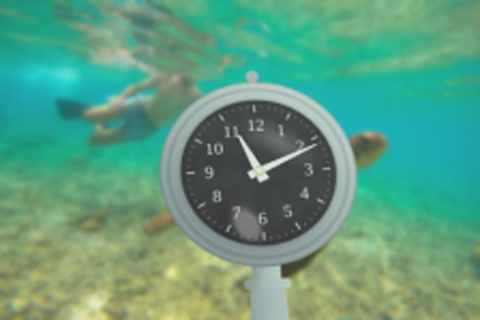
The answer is 11:11
